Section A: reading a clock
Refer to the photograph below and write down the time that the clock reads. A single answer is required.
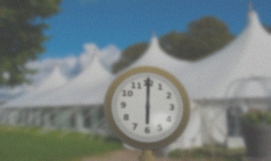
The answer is 6:00
